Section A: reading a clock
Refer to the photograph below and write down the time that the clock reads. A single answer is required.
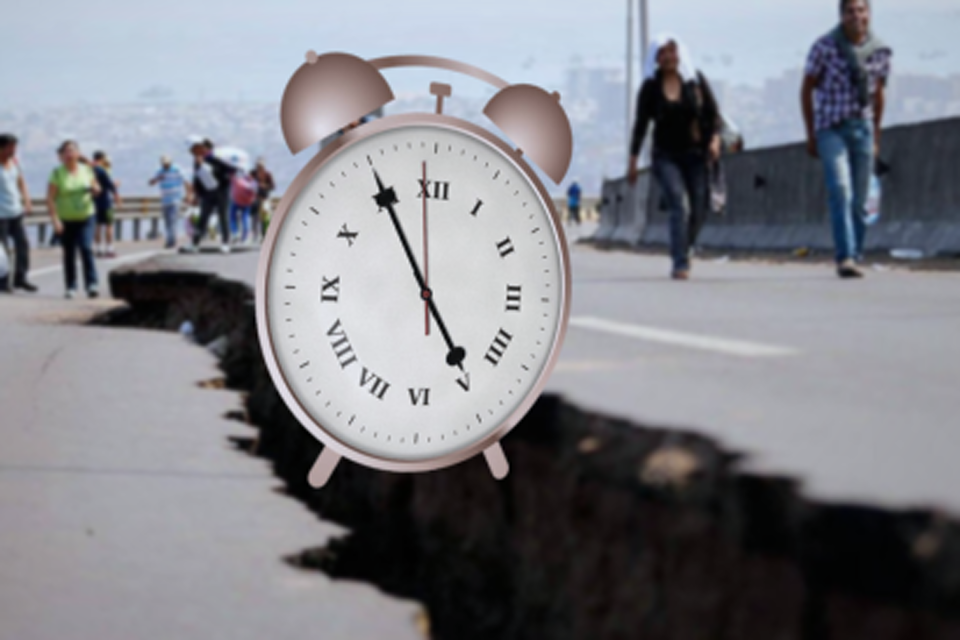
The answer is 4:54:59
